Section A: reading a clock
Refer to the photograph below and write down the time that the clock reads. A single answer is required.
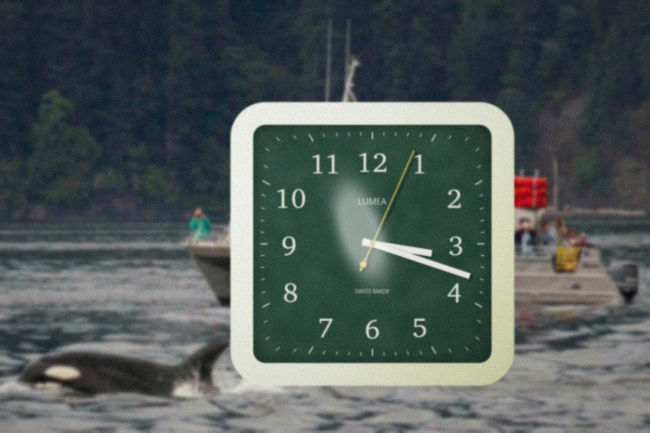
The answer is 3:18:04
